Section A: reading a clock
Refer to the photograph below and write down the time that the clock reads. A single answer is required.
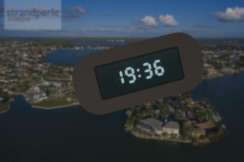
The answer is 19:36
